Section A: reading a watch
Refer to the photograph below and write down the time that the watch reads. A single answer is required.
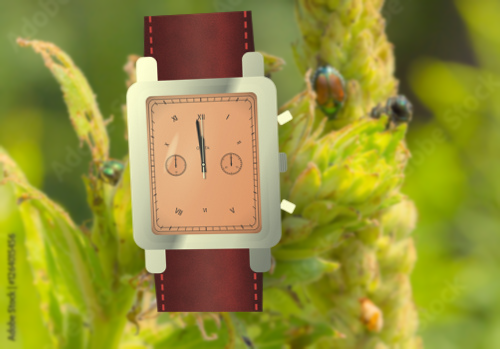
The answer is 11:59
